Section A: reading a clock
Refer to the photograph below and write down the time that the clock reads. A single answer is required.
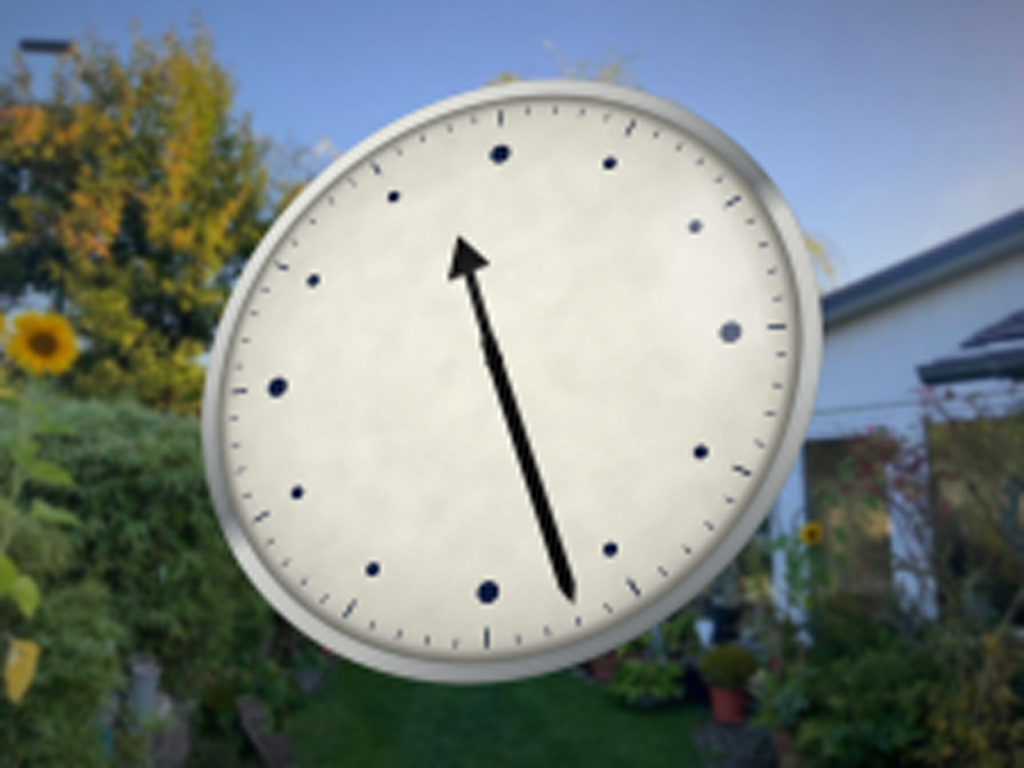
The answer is 11:27
